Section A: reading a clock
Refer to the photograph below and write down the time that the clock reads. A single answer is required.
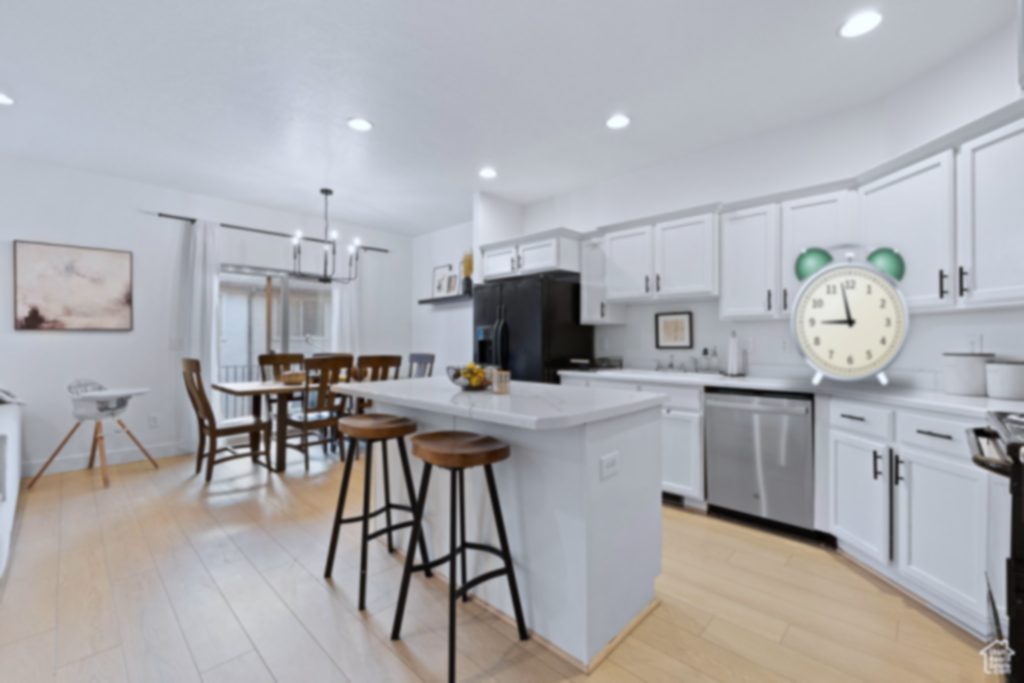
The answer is 8:58
